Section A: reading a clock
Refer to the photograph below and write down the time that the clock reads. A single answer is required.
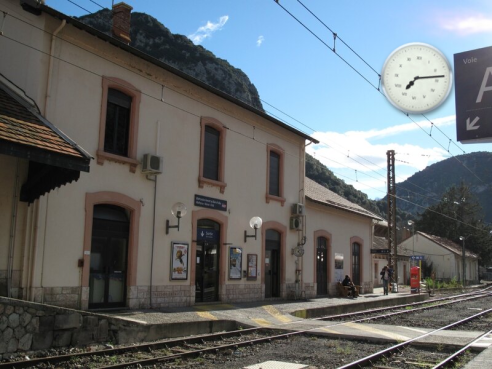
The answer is 7:13
